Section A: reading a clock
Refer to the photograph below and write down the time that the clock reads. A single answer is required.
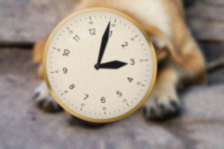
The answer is 3:04
